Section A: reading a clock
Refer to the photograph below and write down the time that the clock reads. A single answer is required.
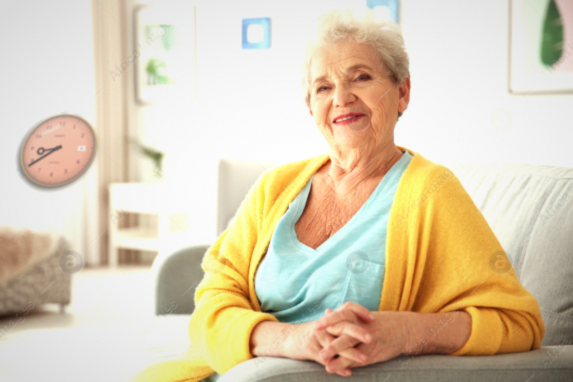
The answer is 8:39
